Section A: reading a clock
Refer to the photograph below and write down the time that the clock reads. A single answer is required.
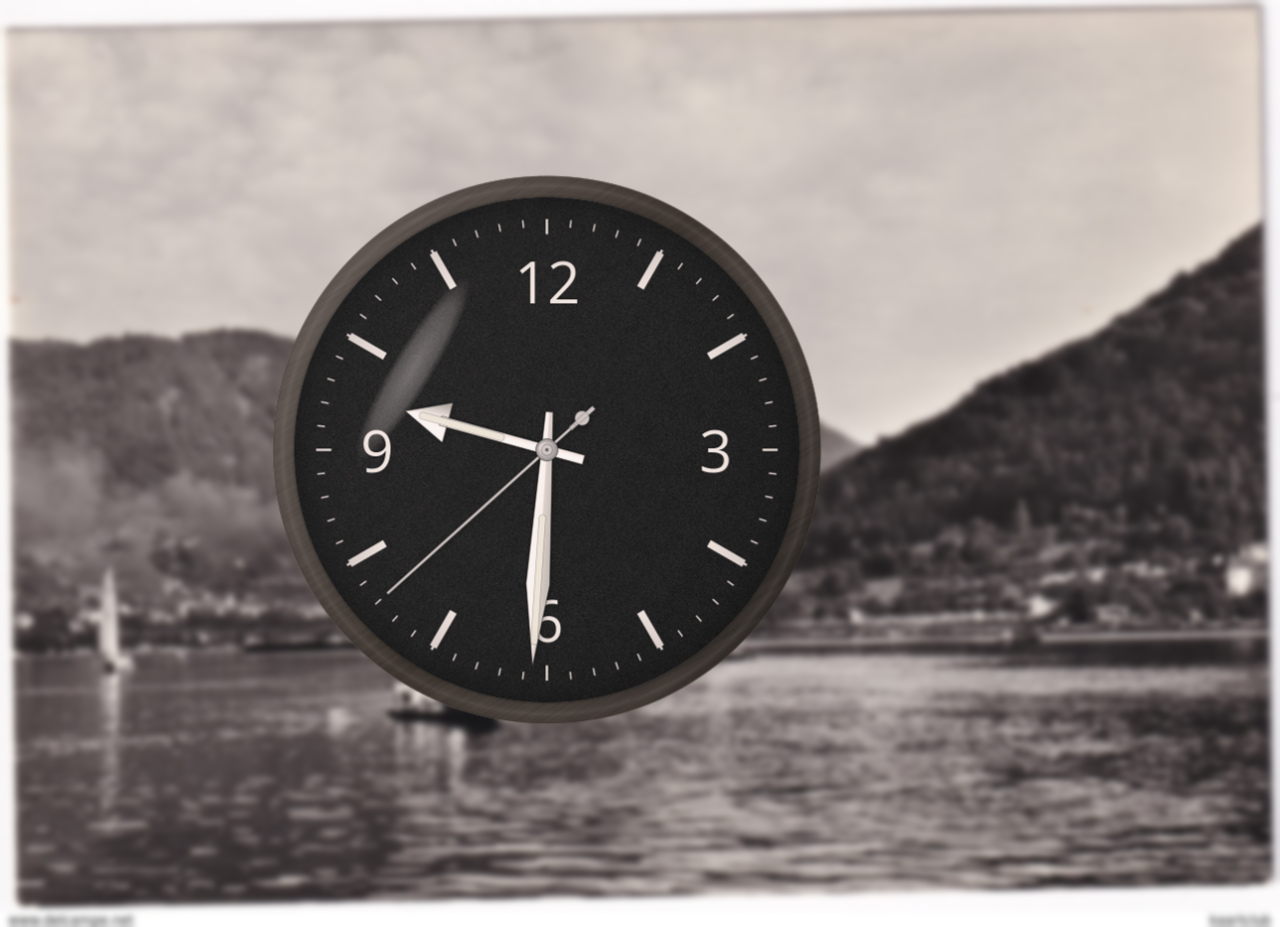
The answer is 9:30:38
